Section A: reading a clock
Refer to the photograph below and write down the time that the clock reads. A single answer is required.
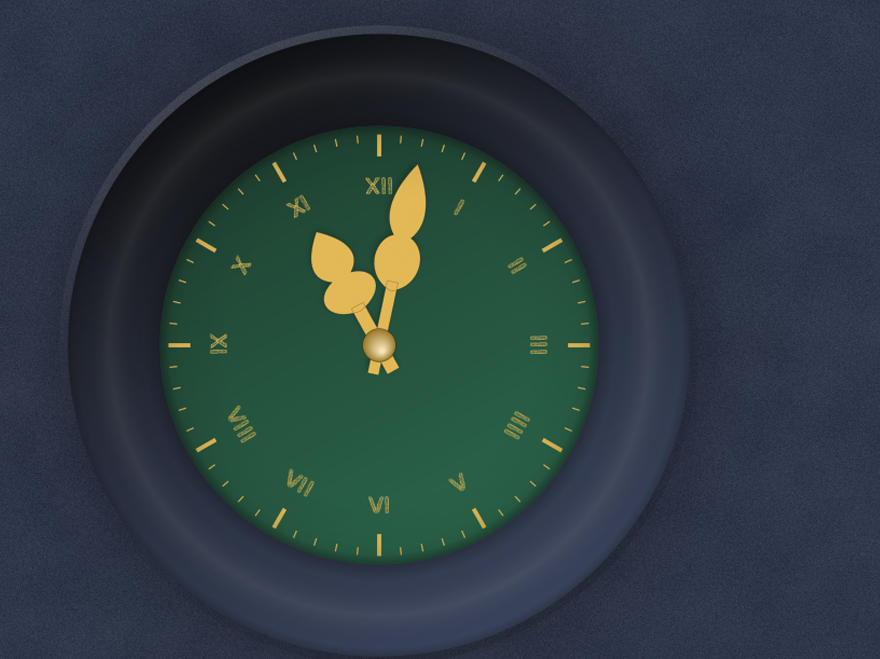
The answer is 11:02
